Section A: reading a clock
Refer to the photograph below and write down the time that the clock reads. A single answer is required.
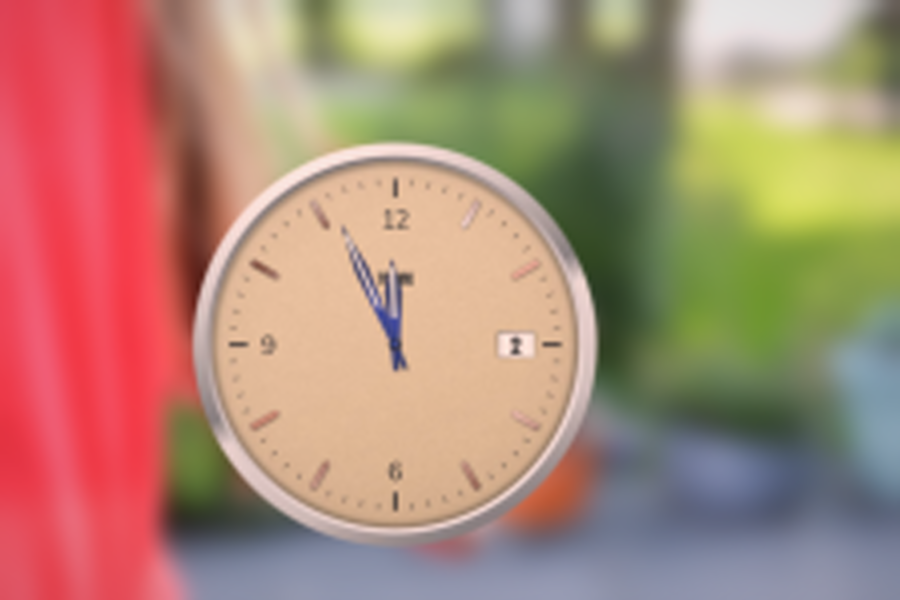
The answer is 11:56
